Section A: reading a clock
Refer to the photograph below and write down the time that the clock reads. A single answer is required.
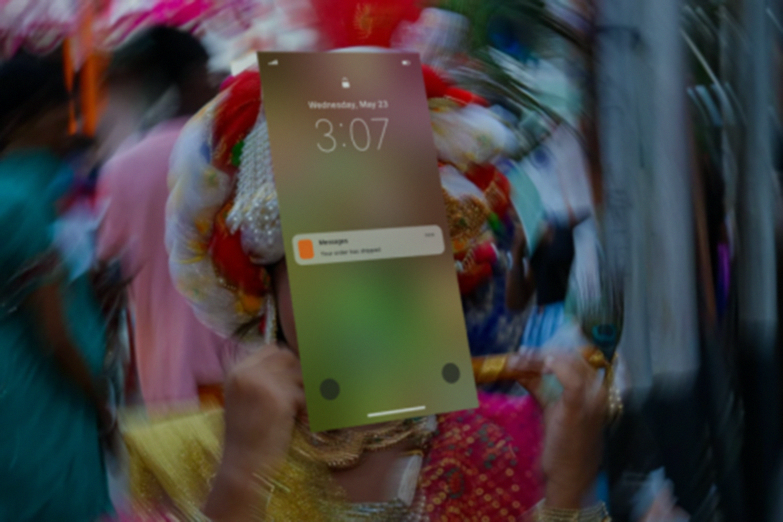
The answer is 3:07
